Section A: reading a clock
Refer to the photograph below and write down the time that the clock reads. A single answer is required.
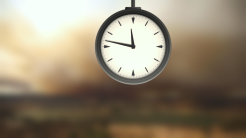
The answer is 11:47
